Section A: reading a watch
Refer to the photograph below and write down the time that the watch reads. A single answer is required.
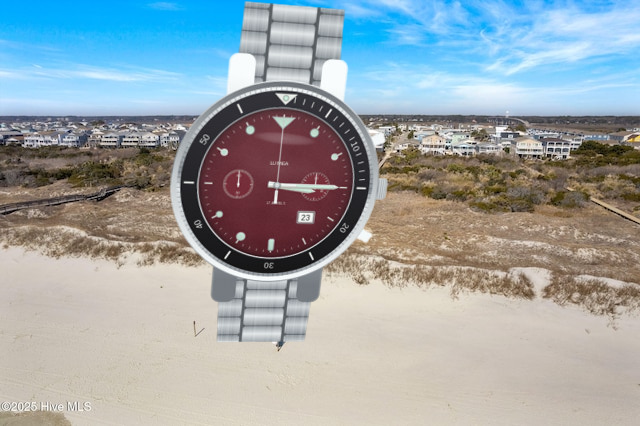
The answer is 3:15
